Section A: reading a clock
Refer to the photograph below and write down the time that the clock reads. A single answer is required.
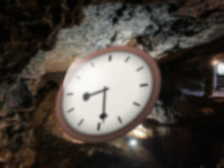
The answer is 8:29
